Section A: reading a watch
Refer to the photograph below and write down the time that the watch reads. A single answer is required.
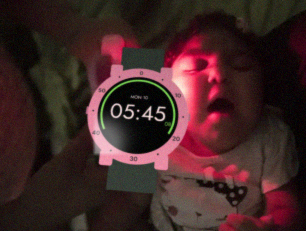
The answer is 5:45
